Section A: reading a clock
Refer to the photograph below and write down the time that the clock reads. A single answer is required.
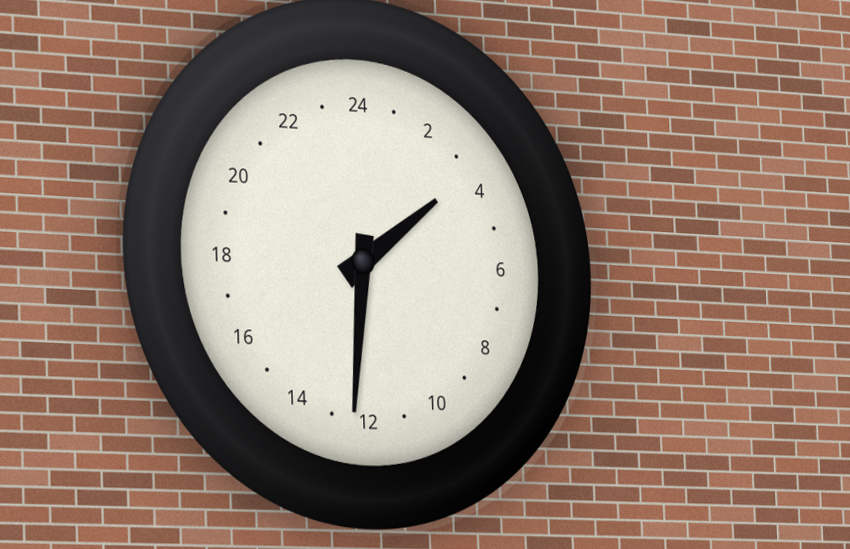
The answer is 3:31
